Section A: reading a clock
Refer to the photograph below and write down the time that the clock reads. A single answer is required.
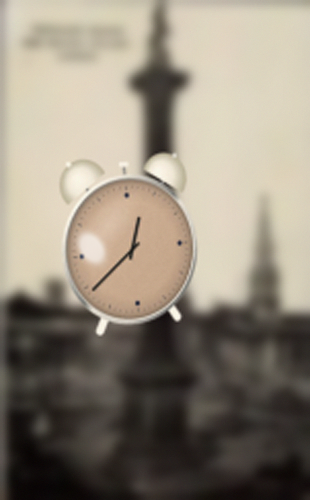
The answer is 12:39
